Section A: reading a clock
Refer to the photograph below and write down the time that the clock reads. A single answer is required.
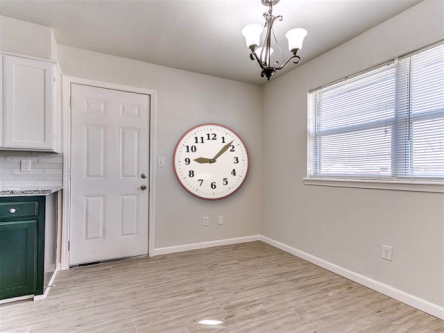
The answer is 9:08
